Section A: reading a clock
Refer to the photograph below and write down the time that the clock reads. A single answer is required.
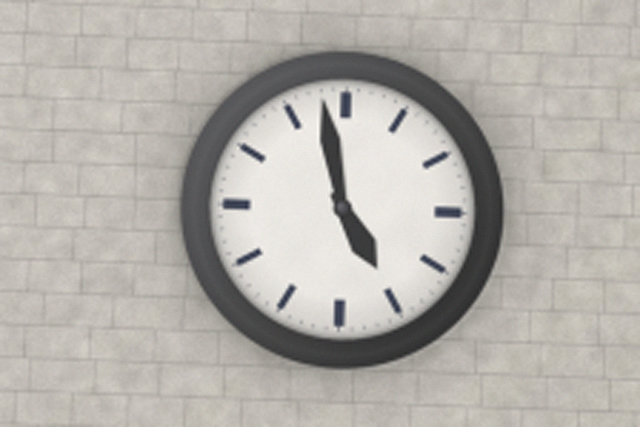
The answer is 4:58
